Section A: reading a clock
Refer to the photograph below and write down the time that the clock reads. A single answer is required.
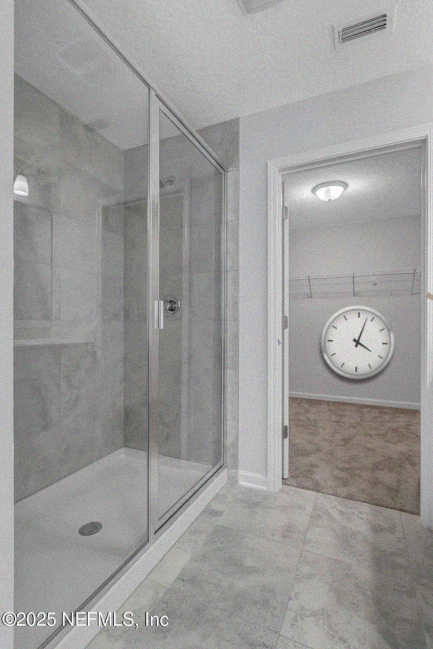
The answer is 4:03
